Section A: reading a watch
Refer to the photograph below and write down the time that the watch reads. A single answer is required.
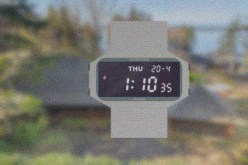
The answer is 1:10:35
